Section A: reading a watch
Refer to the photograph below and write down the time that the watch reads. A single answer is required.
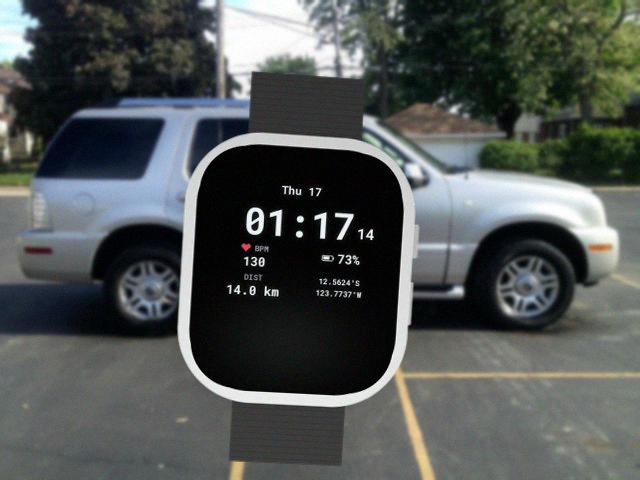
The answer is 1:17:14
